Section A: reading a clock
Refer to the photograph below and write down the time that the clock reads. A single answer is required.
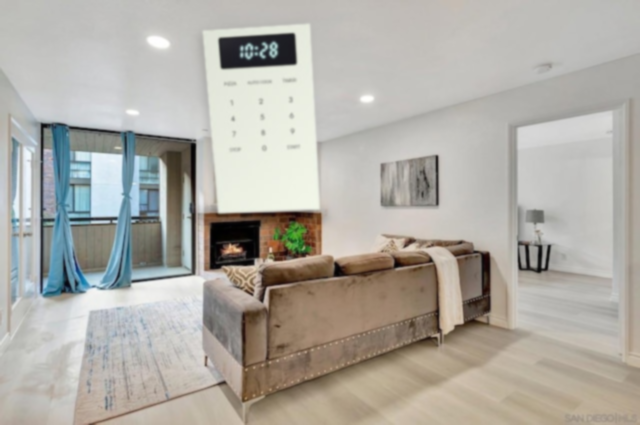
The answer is 10:28
